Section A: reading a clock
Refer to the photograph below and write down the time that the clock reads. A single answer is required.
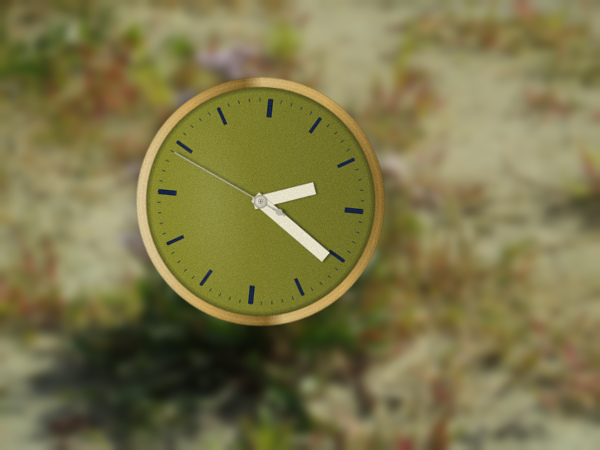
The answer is 2:20:49
